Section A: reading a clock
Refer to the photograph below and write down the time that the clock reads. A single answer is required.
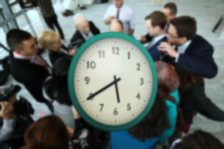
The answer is 5:40
